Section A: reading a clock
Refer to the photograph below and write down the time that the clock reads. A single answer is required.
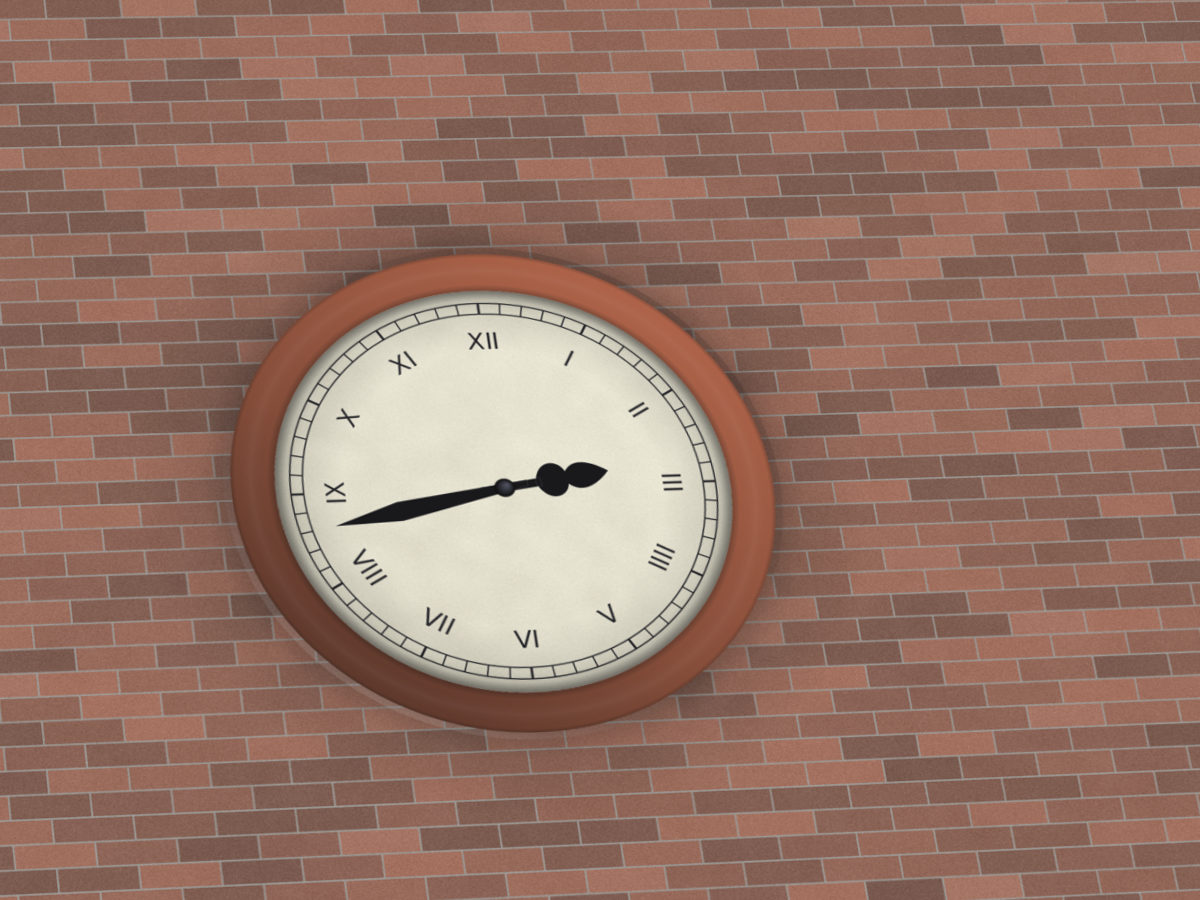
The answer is 2:43
